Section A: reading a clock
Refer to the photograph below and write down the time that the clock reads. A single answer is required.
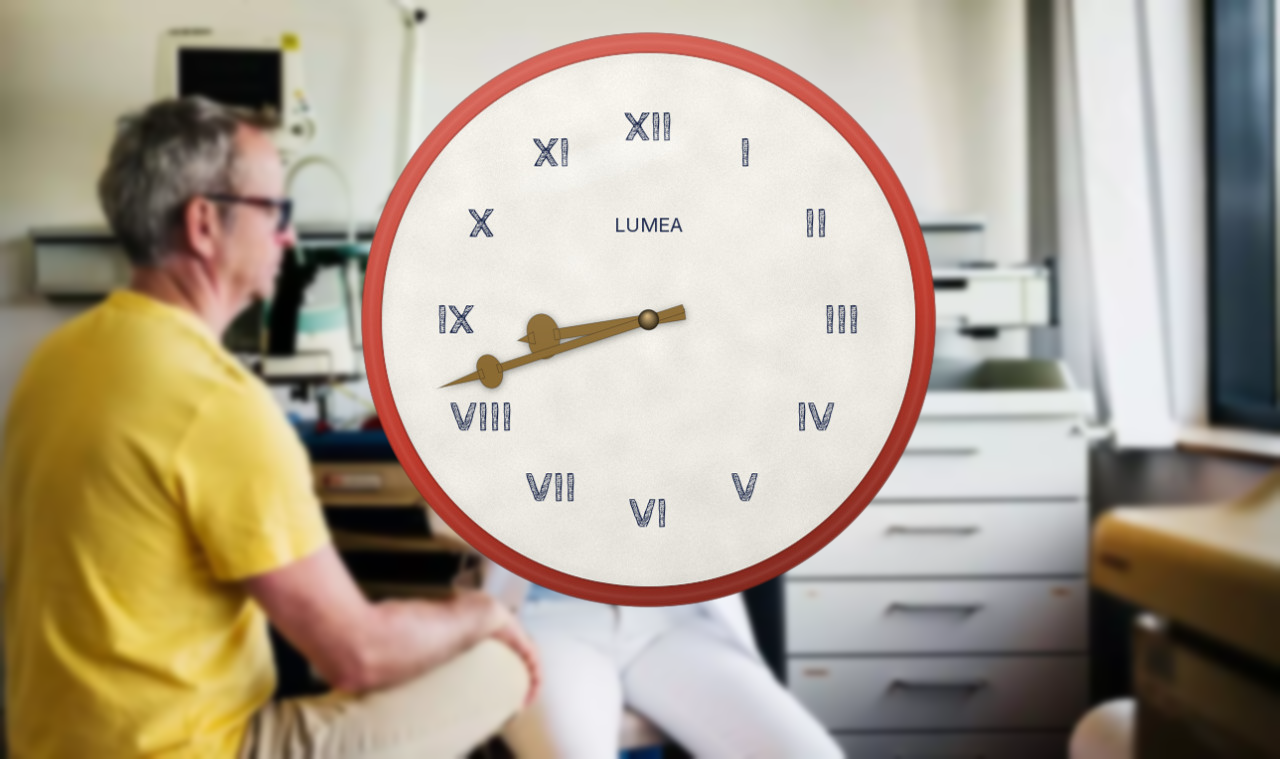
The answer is 8:42
